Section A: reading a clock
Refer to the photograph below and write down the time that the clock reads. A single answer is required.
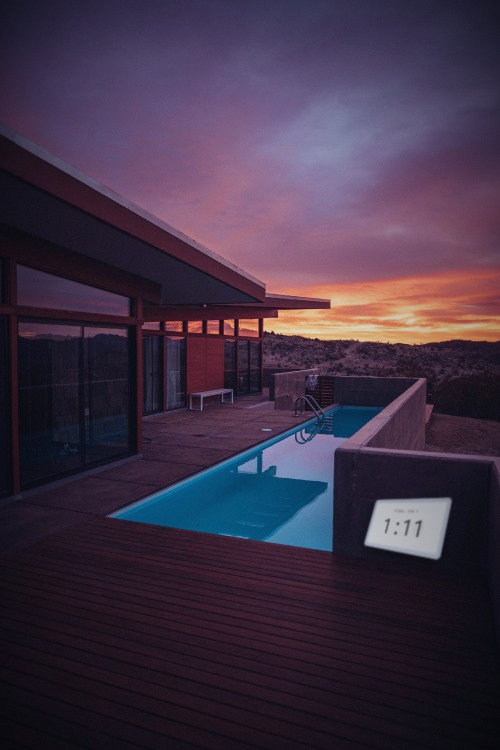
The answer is 1:11
